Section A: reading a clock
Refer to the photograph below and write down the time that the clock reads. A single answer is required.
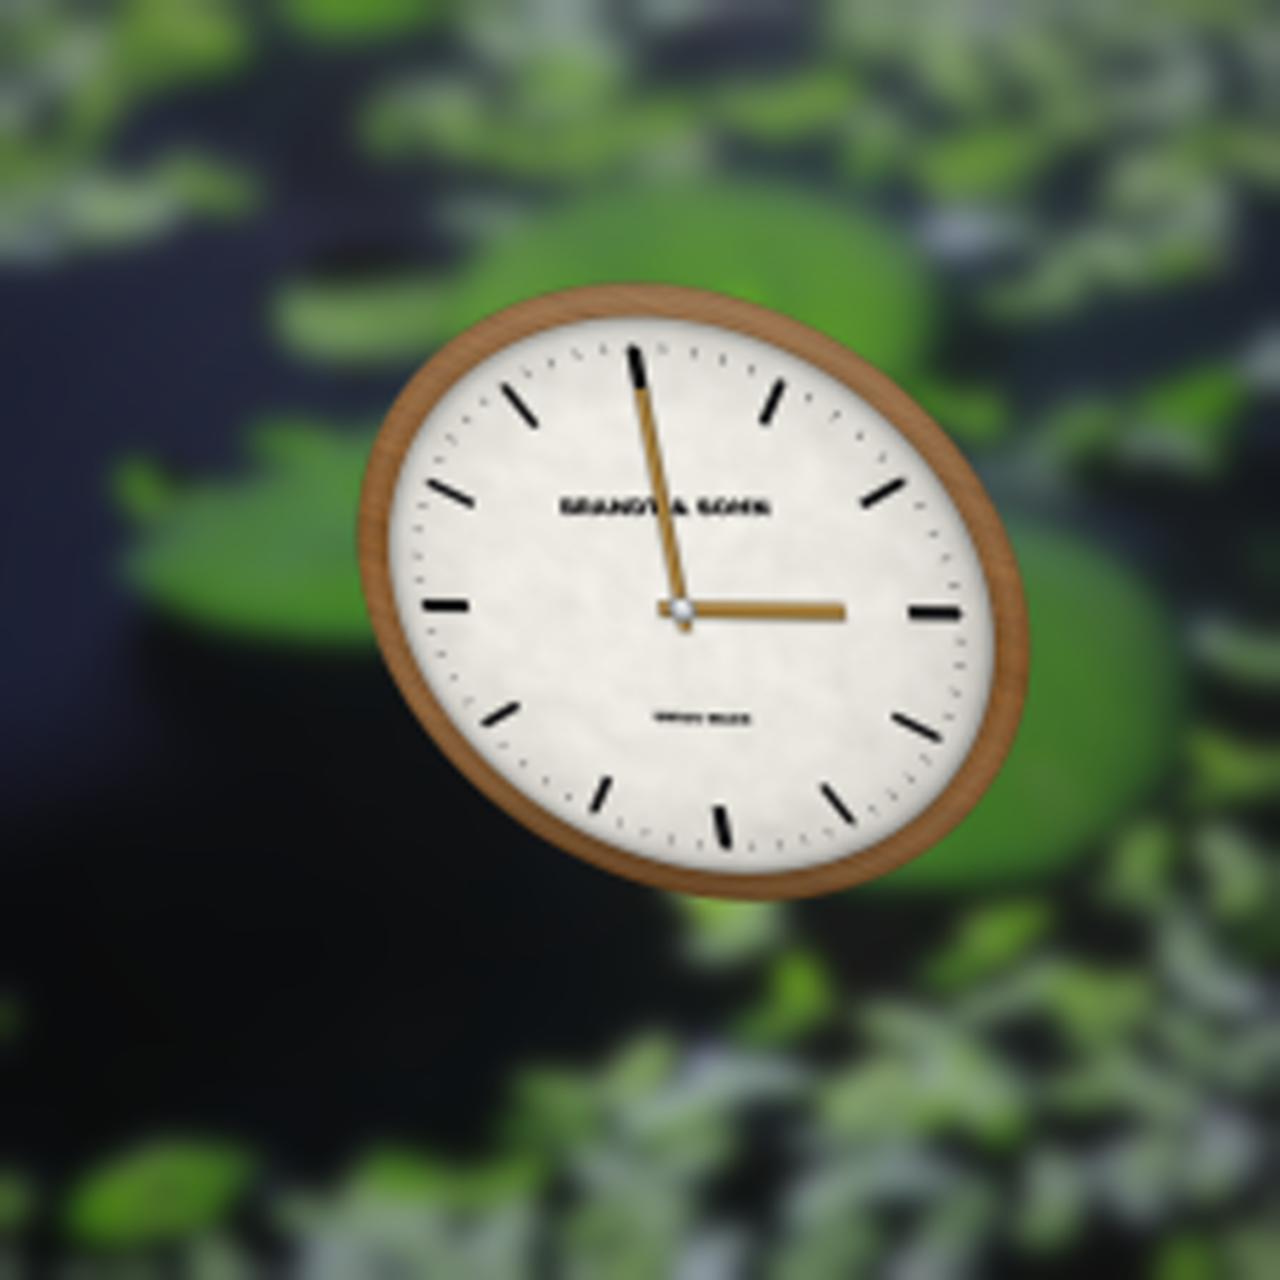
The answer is 3:00
